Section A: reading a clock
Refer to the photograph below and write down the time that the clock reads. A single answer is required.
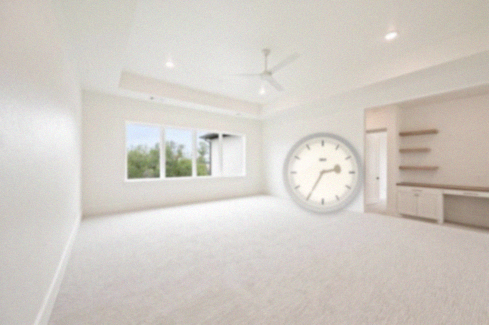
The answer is 2:35
